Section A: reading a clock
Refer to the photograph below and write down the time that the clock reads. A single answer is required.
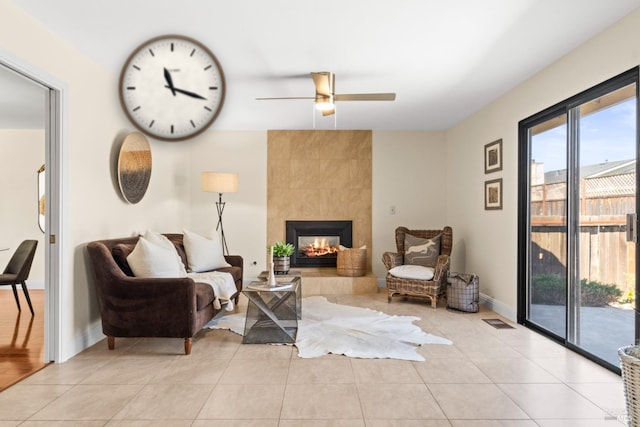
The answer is 11:18
